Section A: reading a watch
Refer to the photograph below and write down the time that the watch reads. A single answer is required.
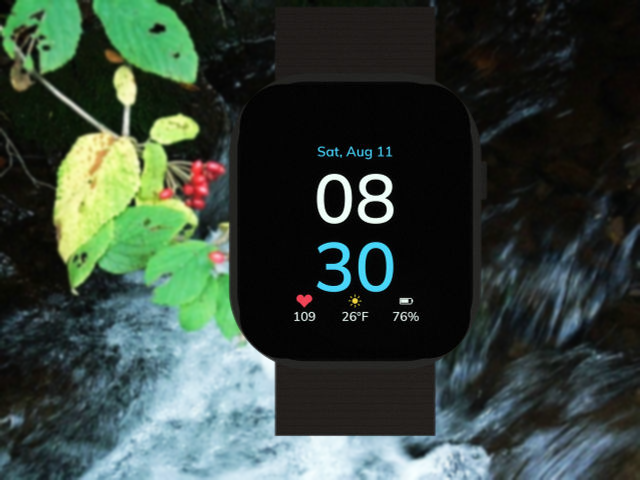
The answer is 8:30
